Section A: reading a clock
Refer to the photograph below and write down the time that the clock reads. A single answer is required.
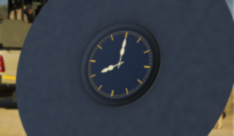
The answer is 8:00
